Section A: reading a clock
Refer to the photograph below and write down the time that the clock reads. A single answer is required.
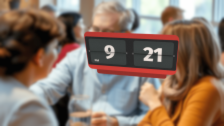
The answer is 9:21
